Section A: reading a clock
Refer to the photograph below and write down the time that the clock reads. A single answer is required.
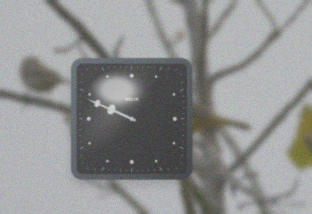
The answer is 9:49
